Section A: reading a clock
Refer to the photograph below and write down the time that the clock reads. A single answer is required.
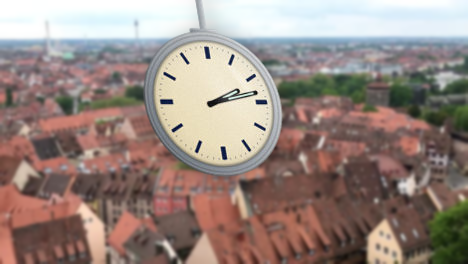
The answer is 2:13
